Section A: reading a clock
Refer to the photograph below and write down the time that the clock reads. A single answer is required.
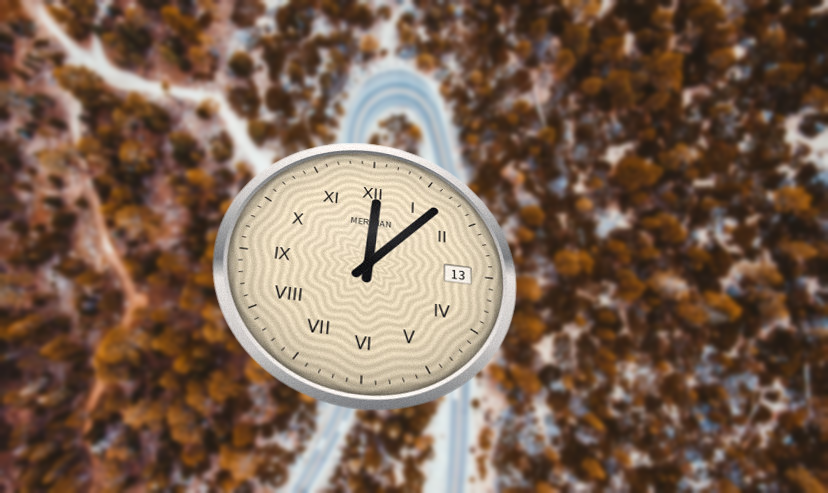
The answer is 12:07
